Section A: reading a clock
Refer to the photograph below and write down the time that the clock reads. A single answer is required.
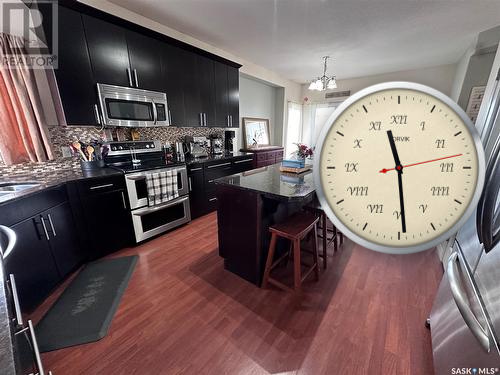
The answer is 11:29:13
